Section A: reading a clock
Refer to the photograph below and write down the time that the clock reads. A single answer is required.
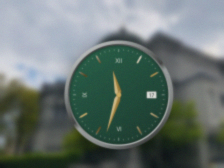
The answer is 11:33
